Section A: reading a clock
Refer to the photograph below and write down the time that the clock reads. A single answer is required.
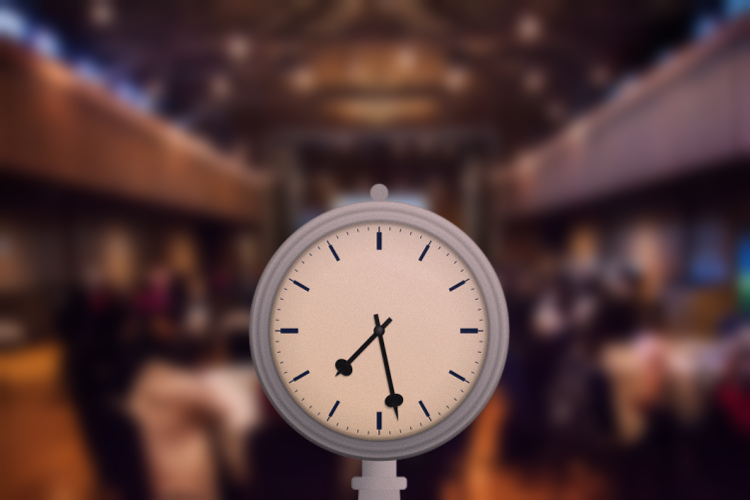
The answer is 7:28
